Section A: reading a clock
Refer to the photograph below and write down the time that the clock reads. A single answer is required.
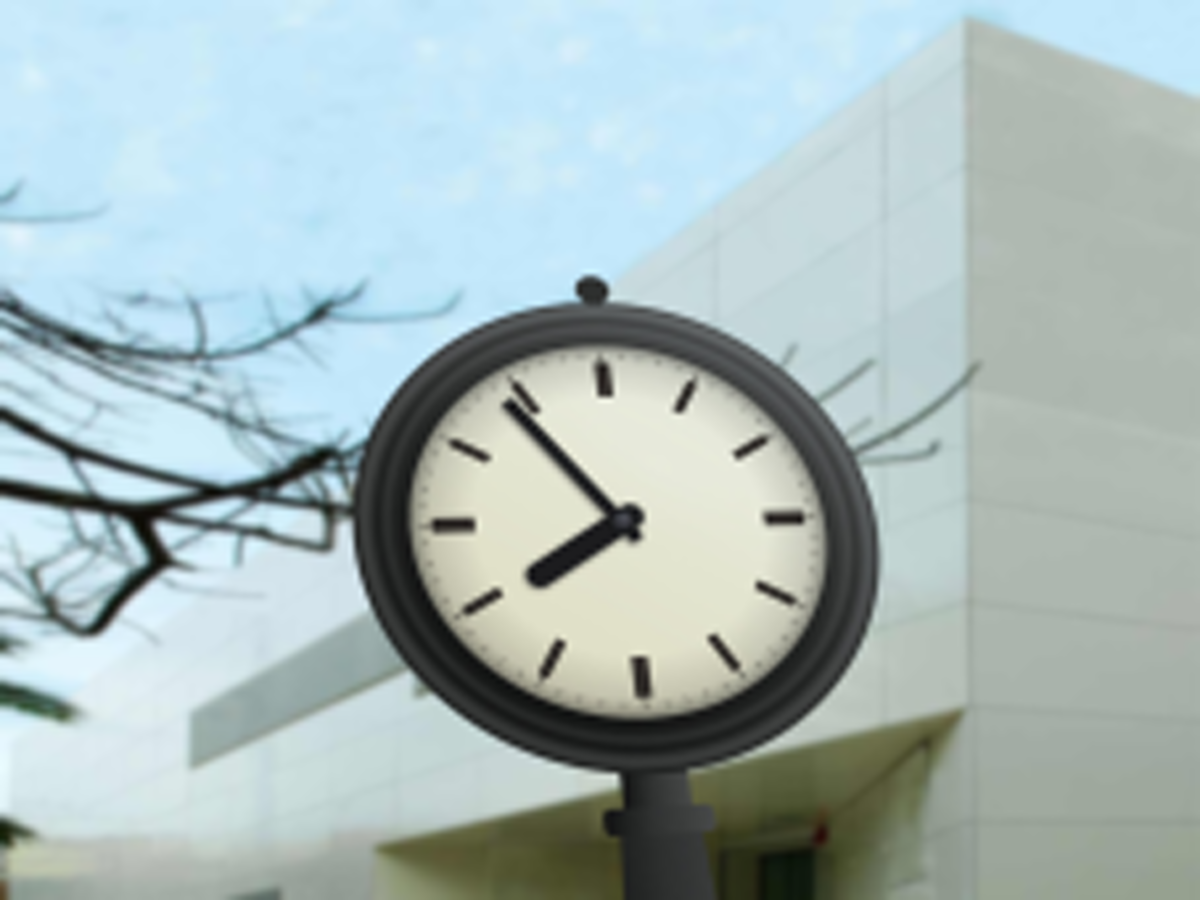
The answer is 7:54
